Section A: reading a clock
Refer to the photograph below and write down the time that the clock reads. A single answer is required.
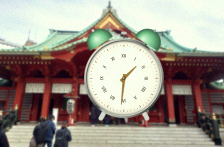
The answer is 1:31
